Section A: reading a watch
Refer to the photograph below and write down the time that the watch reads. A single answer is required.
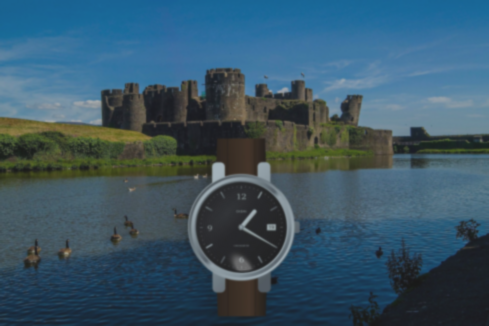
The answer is 1:20
